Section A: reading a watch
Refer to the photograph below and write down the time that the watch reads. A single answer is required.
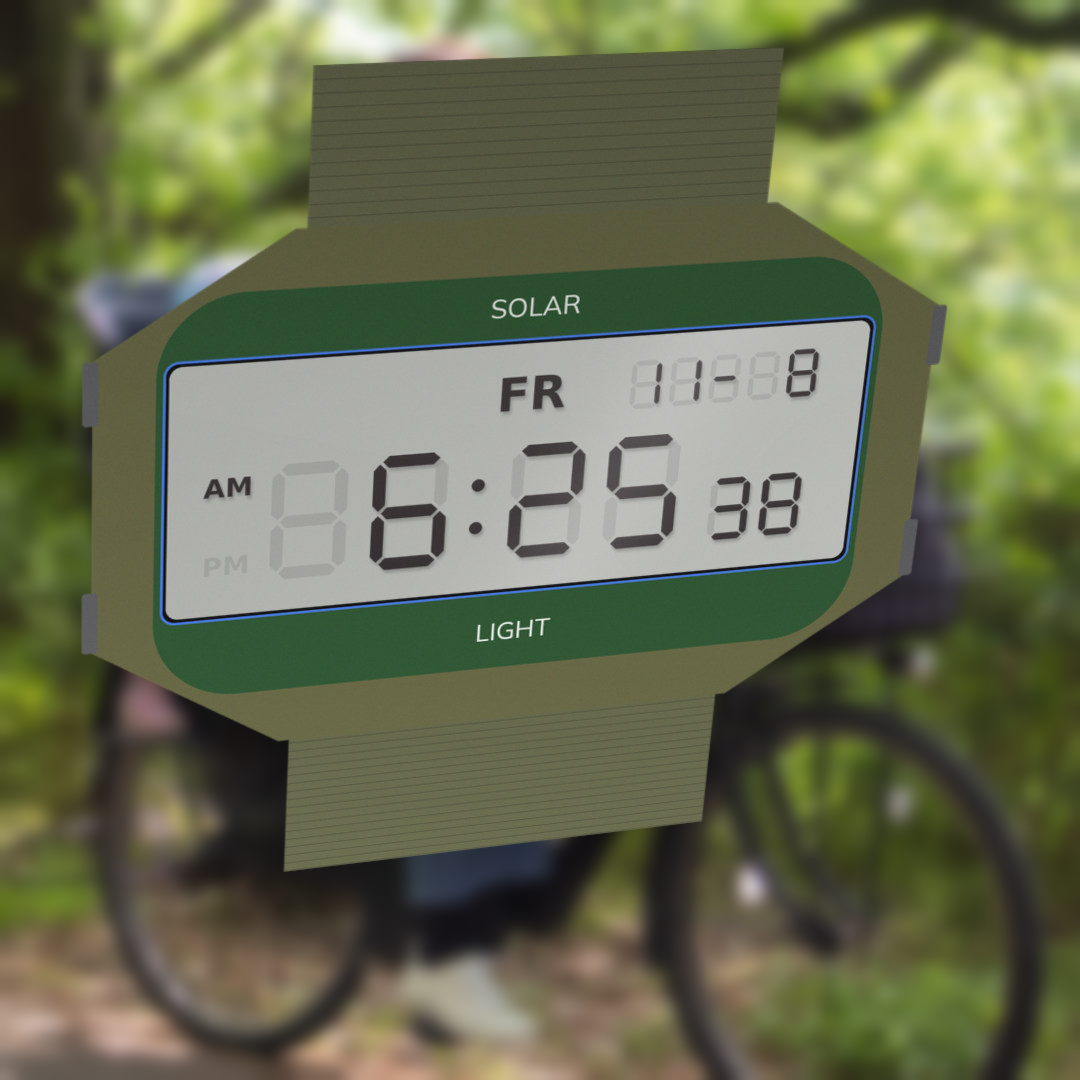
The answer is 6:25:38
